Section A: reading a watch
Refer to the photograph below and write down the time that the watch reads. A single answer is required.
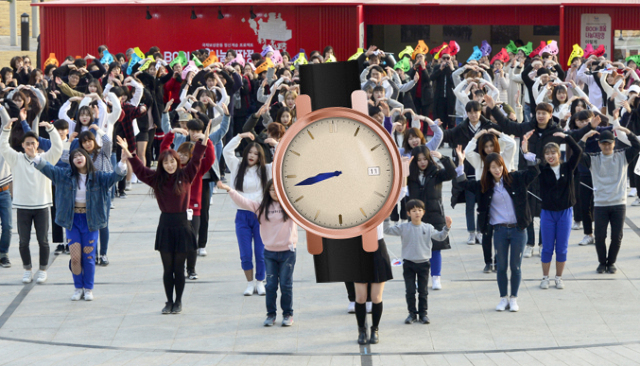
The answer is 8:43
